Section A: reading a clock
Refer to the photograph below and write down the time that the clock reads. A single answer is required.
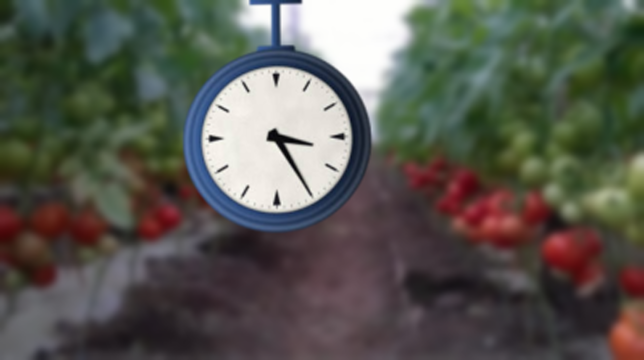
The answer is 3:25
